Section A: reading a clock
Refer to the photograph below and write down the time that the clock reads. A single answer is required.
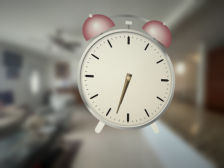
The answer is 6:33
